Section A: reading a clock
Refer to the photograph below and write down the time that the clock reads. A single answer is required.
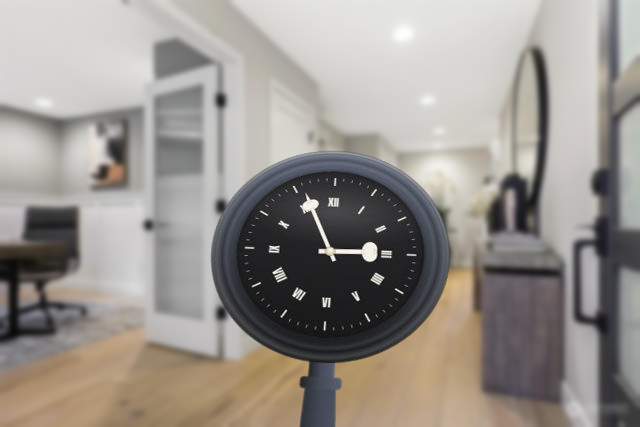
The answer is 2:56
